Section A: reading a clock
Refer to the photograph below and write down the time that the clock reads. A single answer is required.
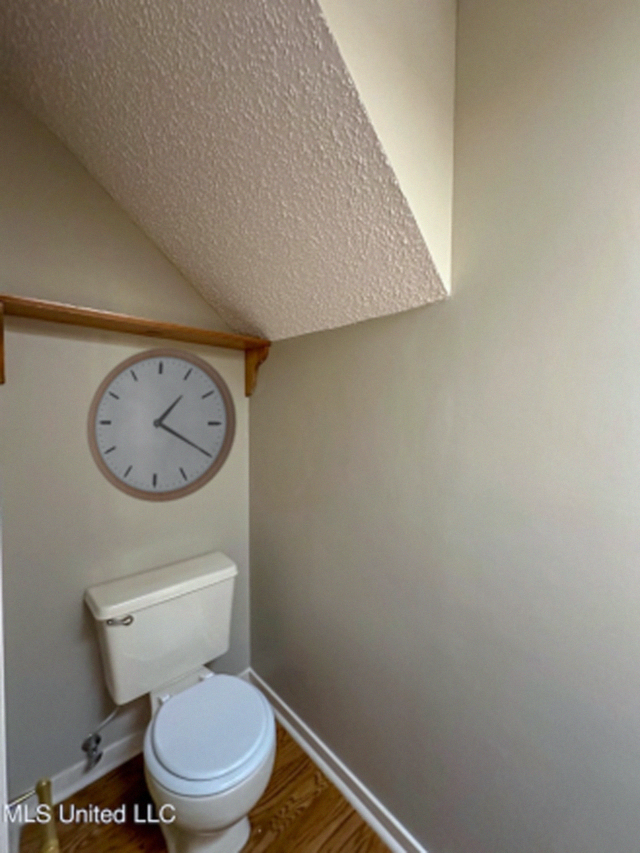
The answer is 1:20
